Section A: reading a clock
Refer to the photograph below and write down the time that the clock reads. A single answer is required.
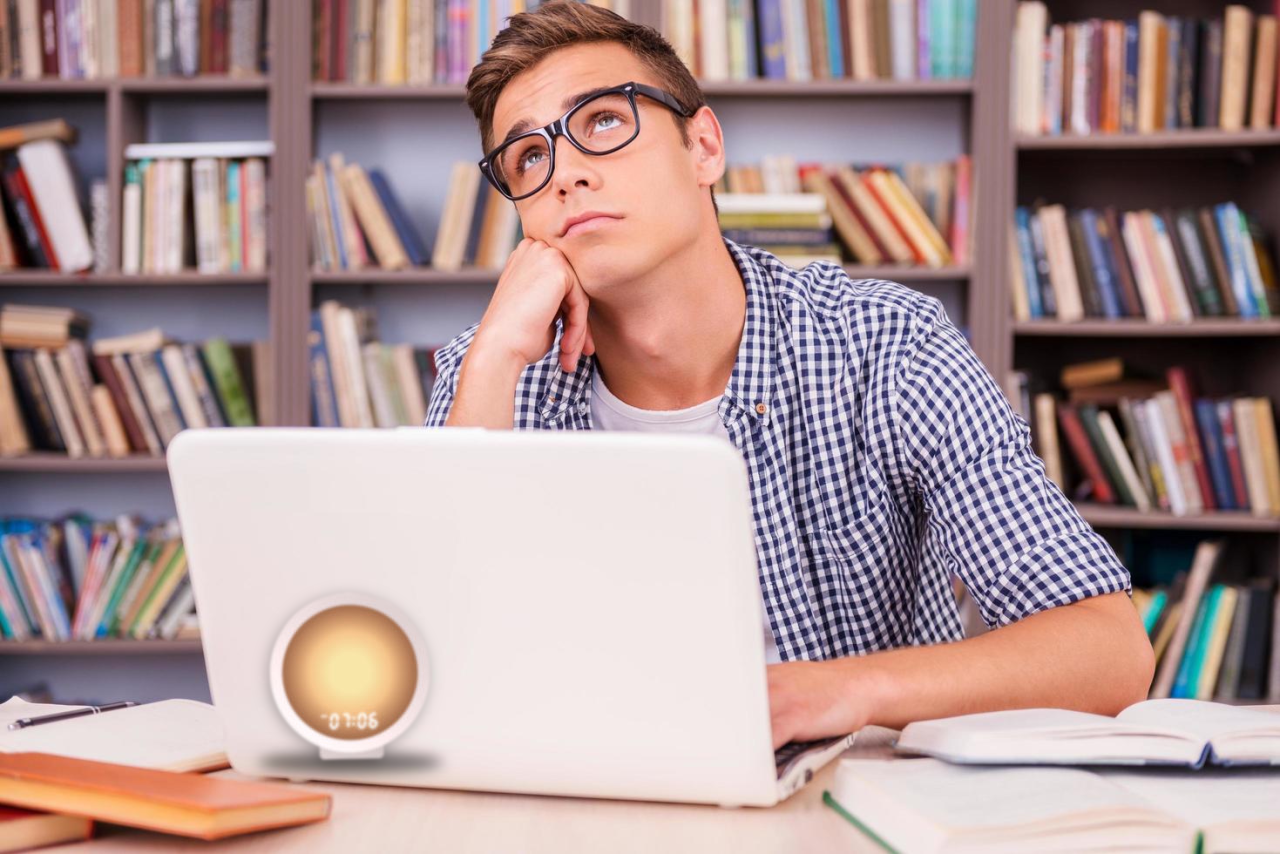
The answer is 7:06
